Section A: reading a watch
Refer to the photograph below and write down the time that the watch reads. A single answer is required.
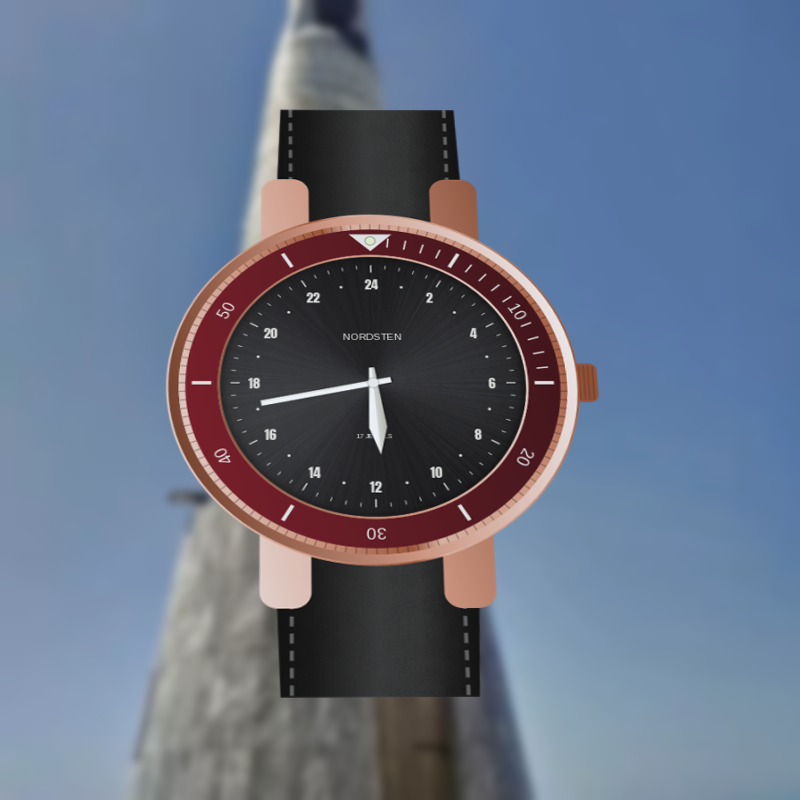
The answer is 11:43
